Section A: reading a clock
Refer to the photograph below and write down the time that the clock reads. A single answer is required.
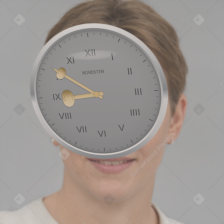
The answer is 8:51
